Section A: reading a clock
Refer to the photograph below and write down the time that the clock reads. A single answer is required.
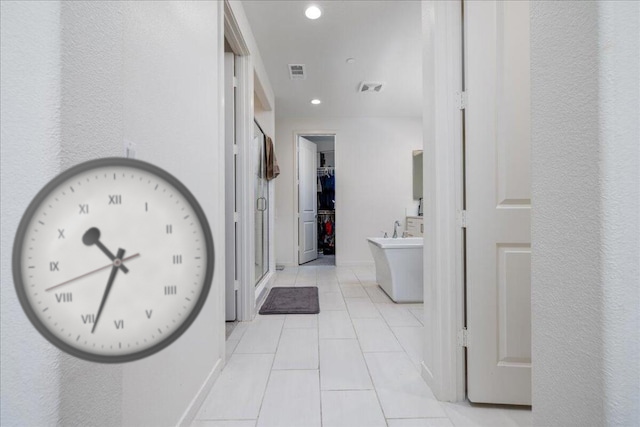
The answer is 10:33:42
